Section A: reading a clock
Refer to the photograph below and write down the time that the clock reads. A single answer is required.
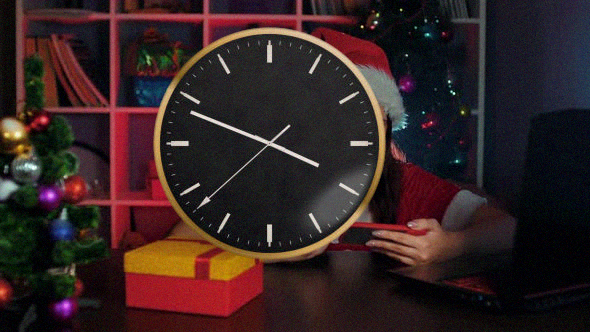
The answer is 3:48:38
